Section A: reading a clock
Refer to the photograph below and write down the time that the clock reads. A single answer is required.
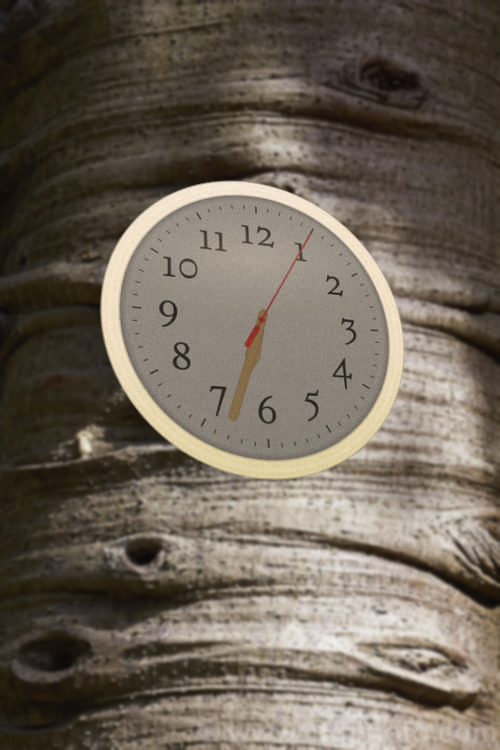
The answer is 6:33:05
